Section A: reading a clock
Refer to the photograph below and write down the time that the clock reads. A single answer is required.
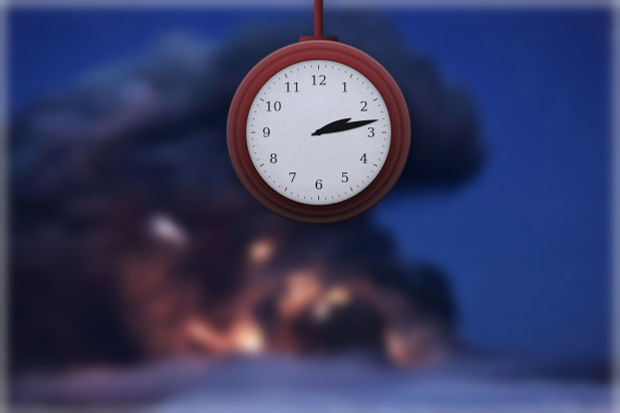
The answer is 2:13
